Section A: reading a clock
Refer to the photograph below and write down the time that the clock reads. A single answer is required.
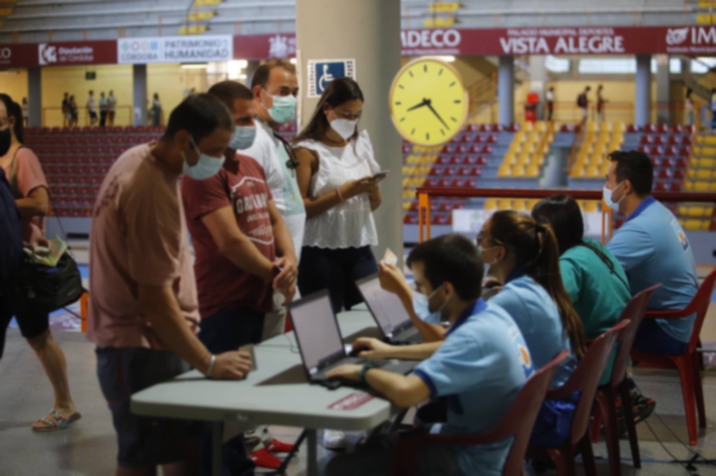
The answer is 8:23
